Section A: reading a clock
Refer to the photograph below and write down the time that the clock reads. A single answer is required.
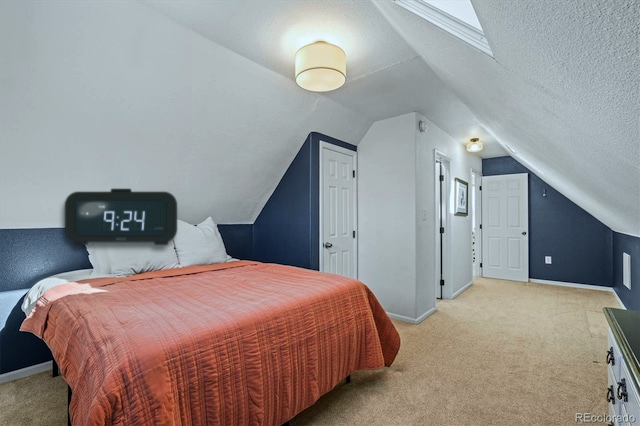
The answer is 9:24
